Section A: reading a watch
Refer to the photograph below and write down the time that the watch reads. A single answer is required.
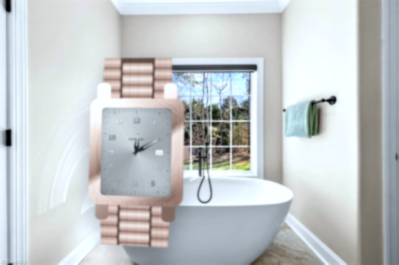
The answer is 12:10
